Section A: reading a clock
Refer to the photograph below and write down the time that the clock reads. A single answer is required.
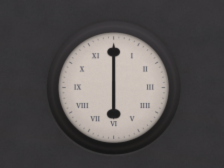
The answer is 6:00
